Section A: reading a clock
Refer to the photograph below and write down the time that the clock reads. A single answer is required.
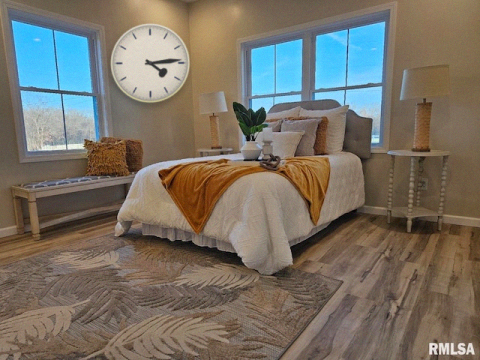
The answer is 4:14
